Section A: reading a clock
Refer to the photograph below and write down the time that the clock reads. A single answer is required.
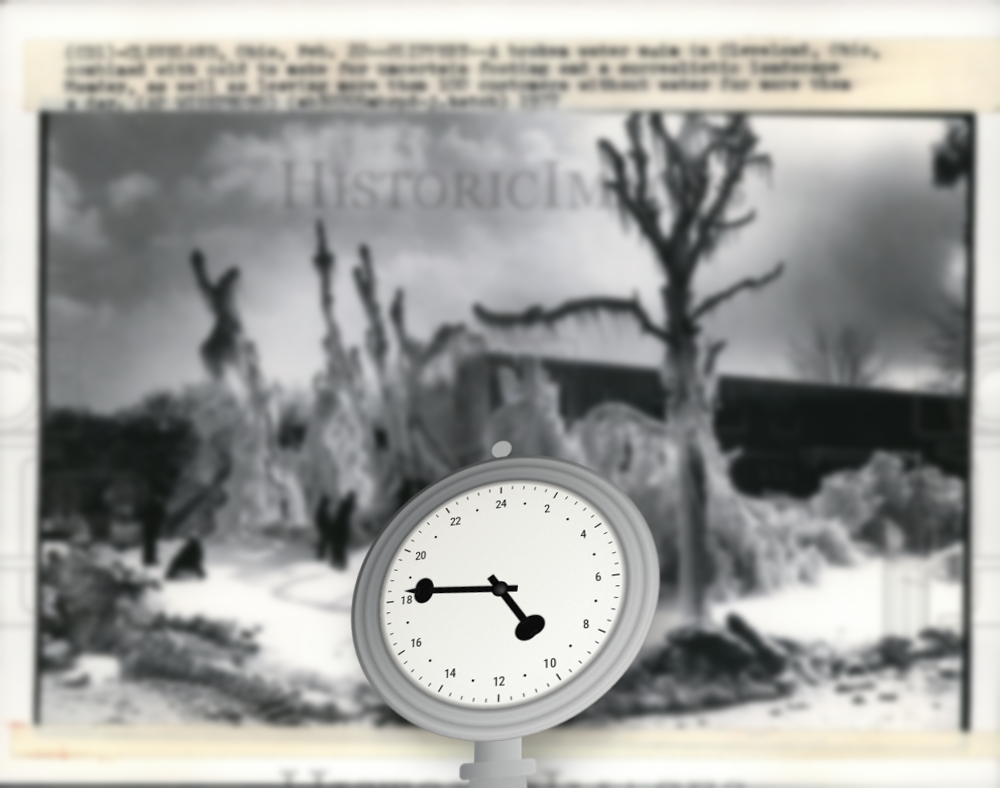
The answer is 9:46
